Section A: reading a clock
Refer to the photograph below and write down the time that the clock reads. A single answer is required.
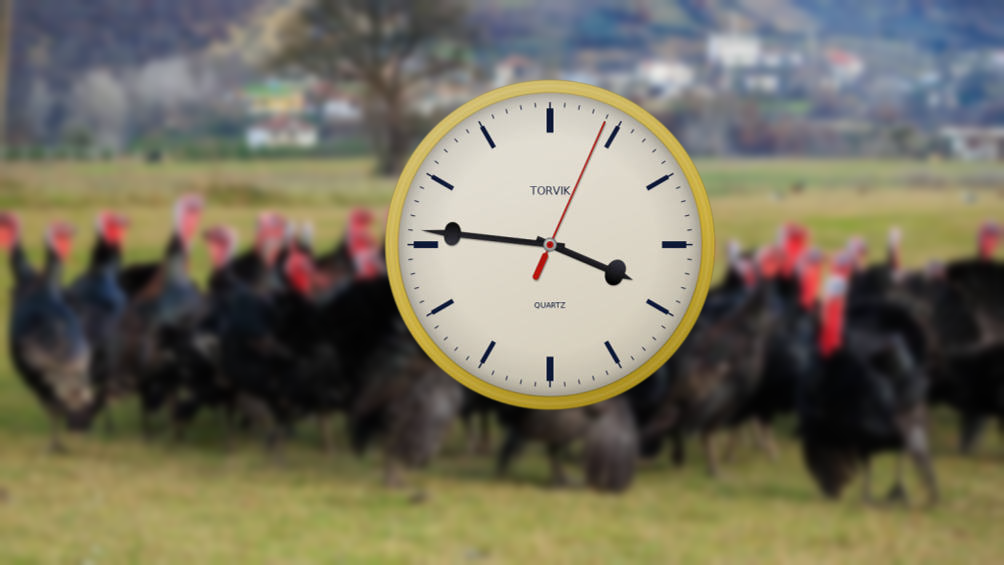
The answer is 3:46:04
